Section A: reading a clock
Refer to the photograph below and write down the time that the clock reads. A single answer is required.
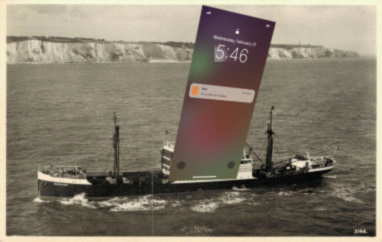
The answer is 5:46
